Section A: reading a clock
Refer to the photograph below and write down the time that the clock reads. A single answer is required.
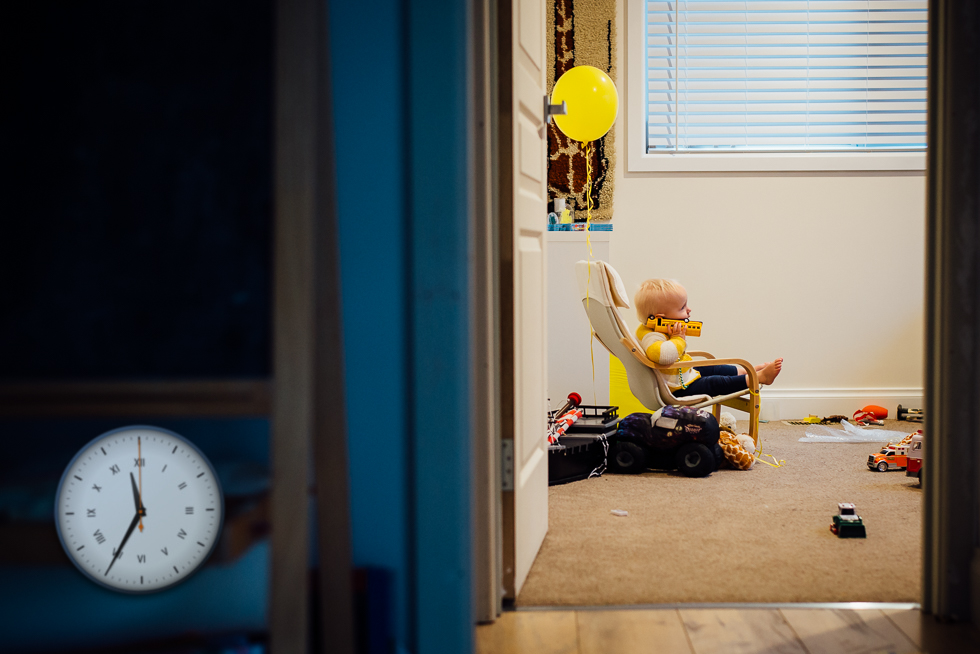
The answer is 11:35:00
